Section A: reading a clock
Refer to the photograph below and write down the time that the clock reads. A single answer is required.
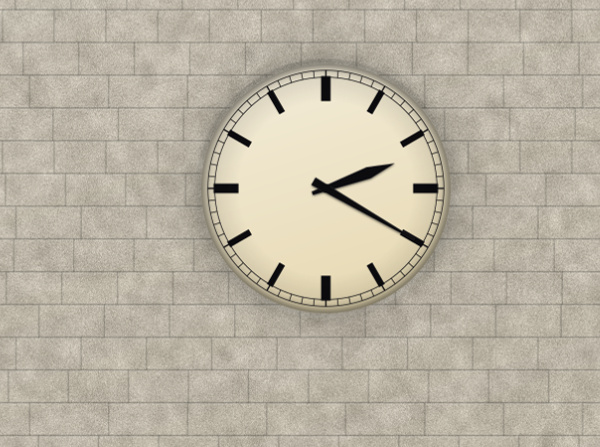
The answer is 2:20
